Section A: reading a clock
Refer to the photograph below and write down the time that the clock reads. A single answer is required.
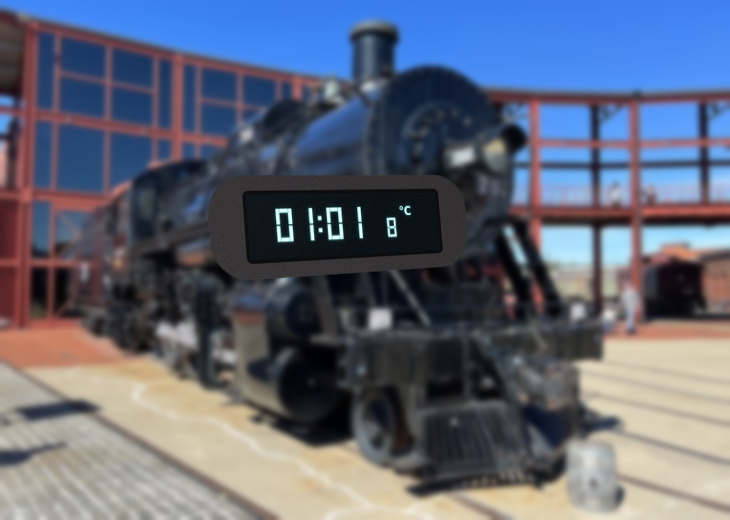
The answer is 1:01
